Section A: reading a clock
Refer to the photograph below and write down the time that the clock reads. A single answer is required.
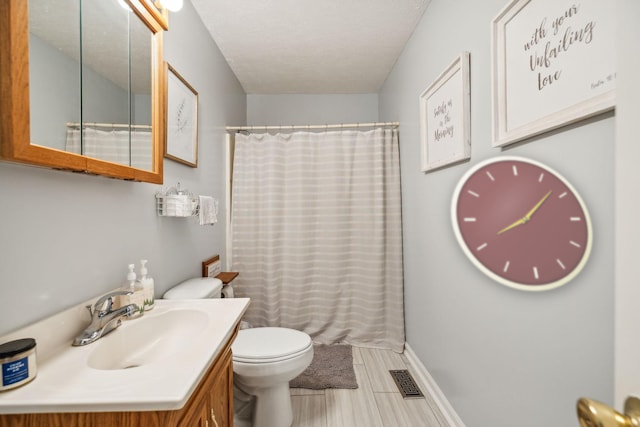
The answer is 8:08
